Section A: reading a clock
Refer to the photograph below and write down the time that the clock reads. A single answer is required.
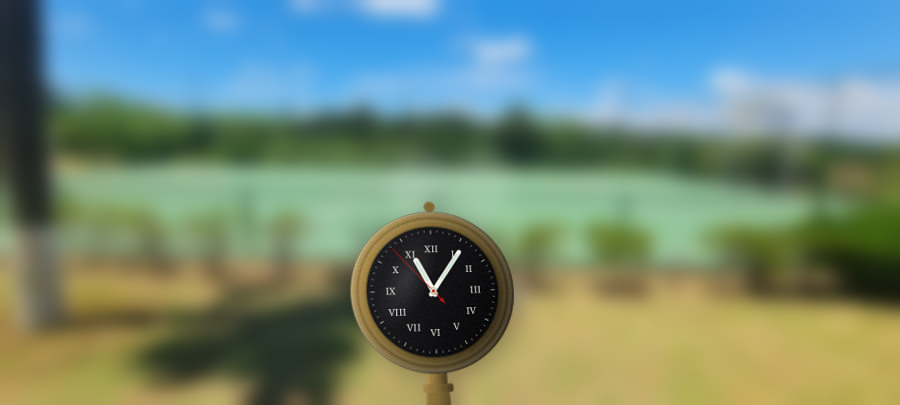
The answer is 11:05:53
